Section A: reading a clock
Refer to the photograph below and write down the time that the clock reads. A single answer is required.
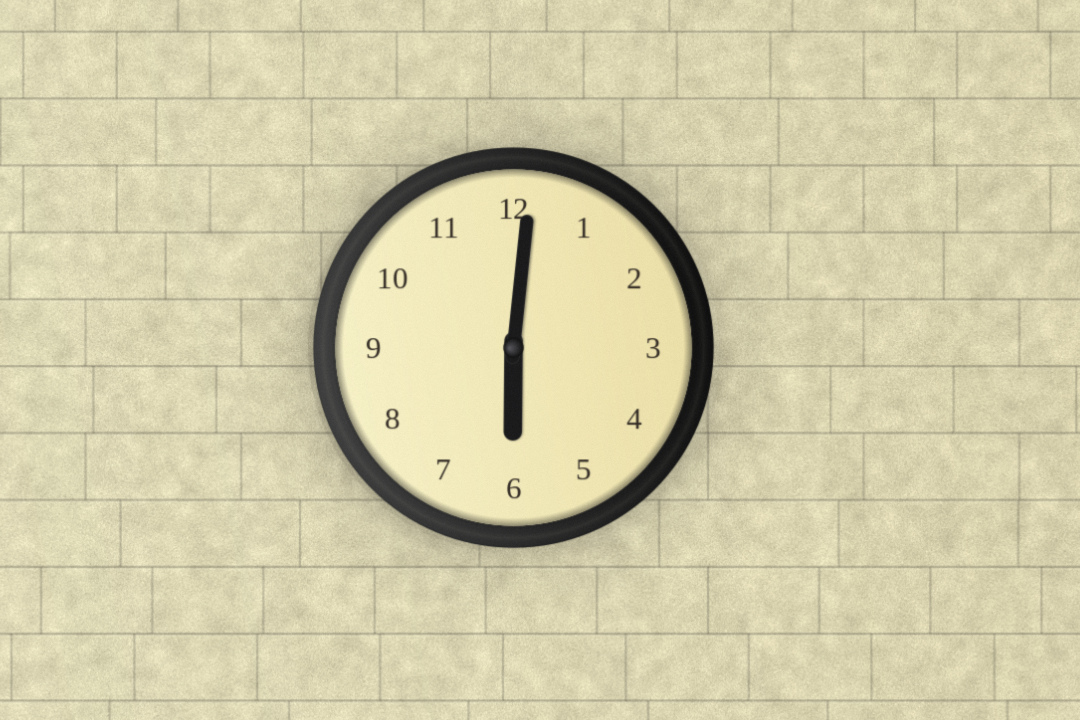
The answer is 6:01
